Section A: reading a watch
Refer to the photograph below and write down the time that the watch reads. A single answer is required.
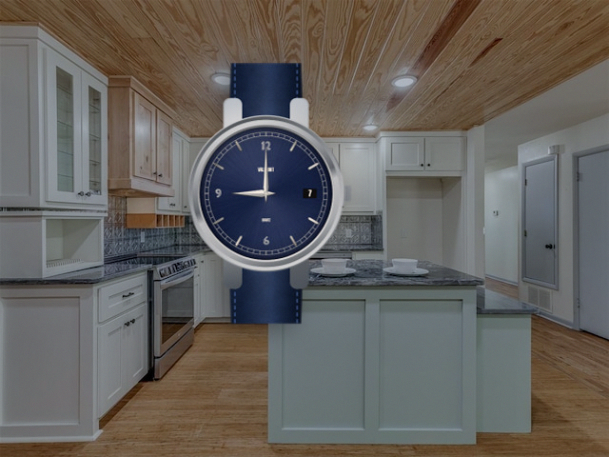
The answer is 9:00
